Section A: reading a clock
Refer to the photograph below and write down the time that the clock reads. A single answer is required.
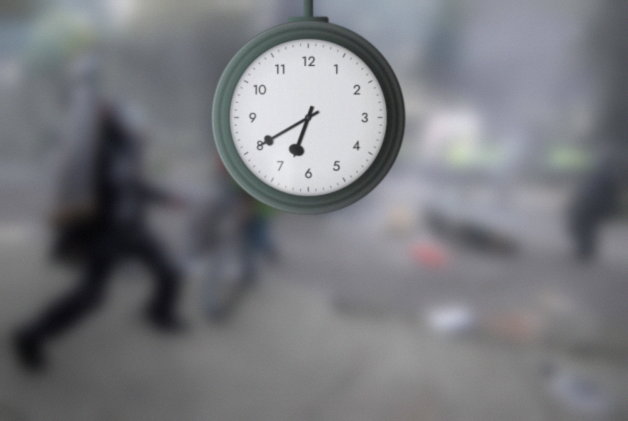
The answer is 6:40
